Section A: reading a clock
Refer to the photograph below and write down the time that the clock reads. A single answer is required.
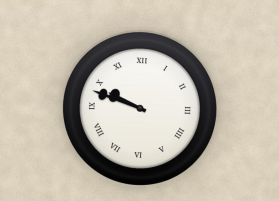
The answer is 9:48
